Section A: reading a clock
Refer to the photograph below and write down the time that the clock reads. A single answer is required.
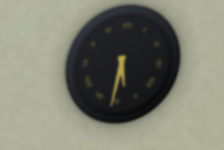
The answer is 5:31
